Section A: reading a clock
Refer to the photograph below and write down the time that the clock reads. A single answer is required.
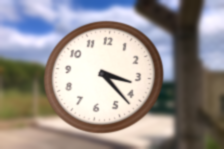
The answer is 3:22
